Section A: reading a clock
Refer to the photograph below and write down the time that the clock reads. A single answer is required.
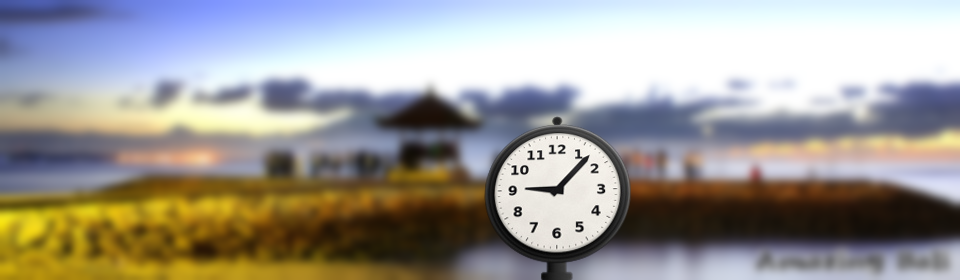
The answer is 9:07
